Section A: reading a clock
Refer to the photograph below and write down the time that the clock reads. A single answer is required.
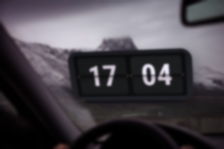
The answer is 17:04
